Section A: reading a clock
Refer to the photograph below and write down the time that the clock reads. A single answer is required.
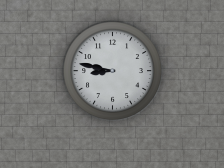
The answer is 8:47
